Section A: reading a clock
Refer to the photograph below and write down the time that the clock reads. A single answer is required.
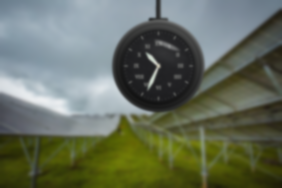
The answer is 10:34
